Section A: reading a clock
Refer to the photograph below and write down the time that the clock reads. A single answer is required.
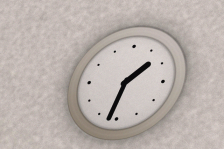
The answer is 1:32
